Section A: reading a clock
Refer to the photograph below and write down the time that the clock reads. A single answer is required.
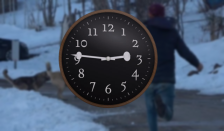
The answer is 2:46
